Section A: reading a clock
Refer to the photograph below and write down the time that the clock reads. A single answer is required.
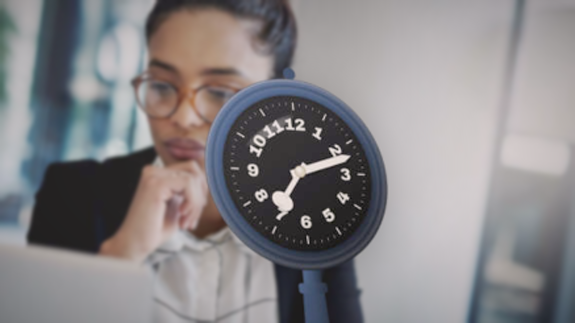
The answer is 7:12
